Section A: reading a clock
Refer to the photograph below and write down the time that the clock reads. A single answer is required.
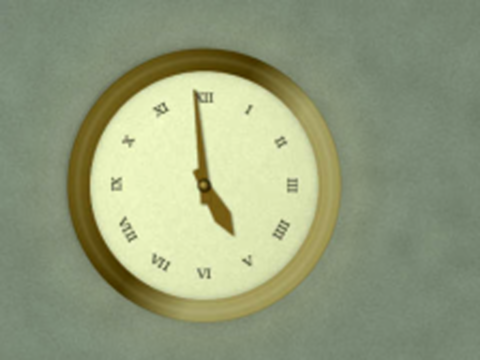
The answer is 4:59
